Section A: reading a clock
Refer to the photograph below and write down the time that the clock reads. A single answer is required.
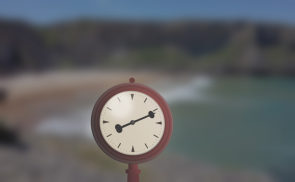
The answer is 8:11
